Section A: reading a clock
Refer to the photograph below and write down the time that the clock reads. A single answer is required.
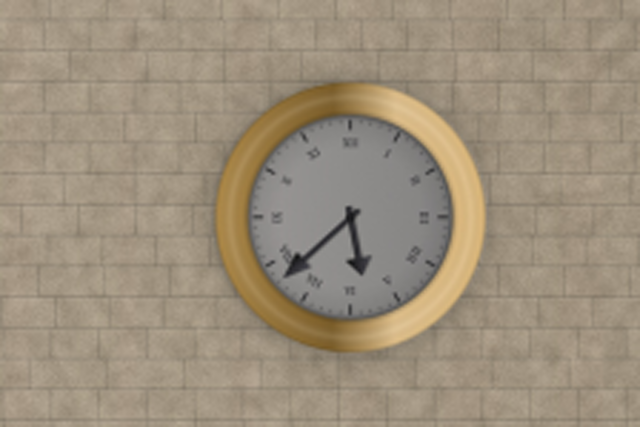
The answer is 5:38
